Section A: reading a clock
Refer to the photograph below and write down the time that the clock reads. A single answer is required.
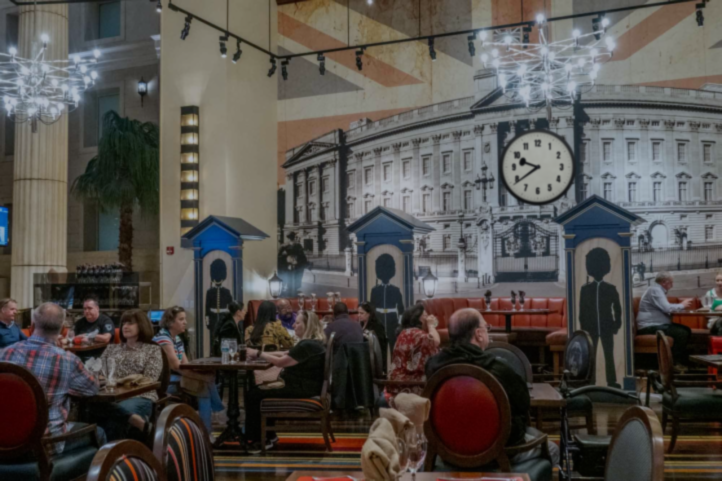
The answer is 9:39
